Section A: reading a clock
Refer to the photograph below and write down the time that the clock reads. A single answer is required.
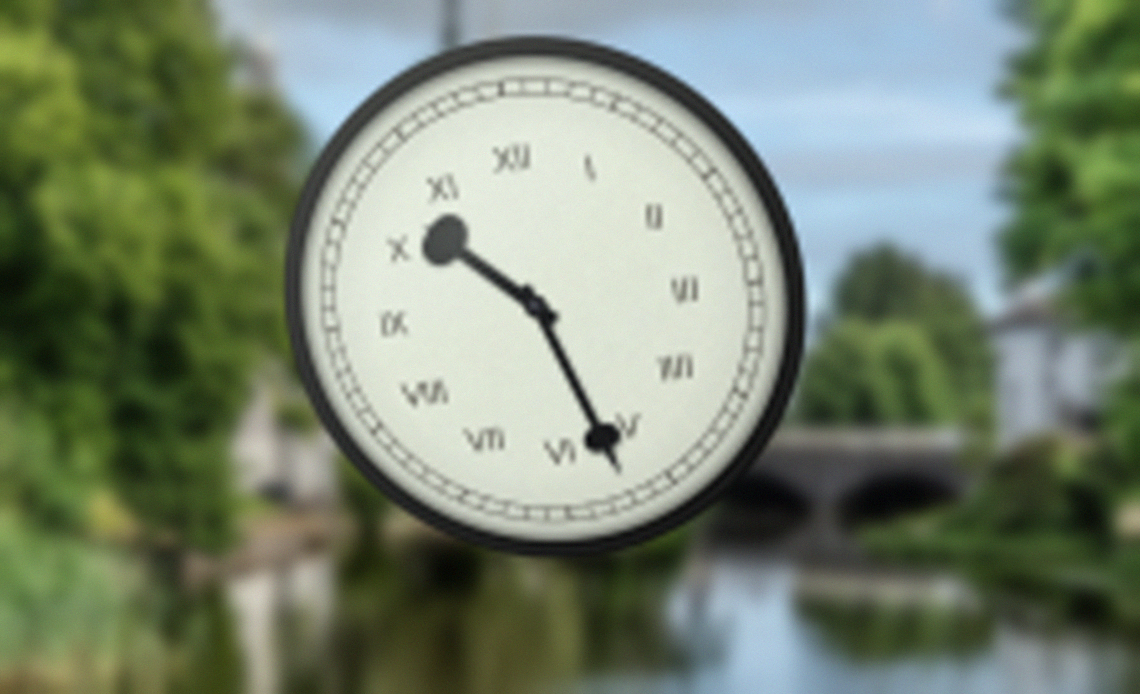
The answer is 10:27
